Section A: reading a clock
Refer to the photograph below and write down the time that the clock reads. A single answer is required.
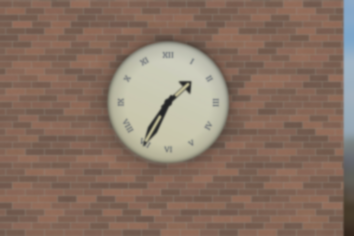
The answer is 1:35
